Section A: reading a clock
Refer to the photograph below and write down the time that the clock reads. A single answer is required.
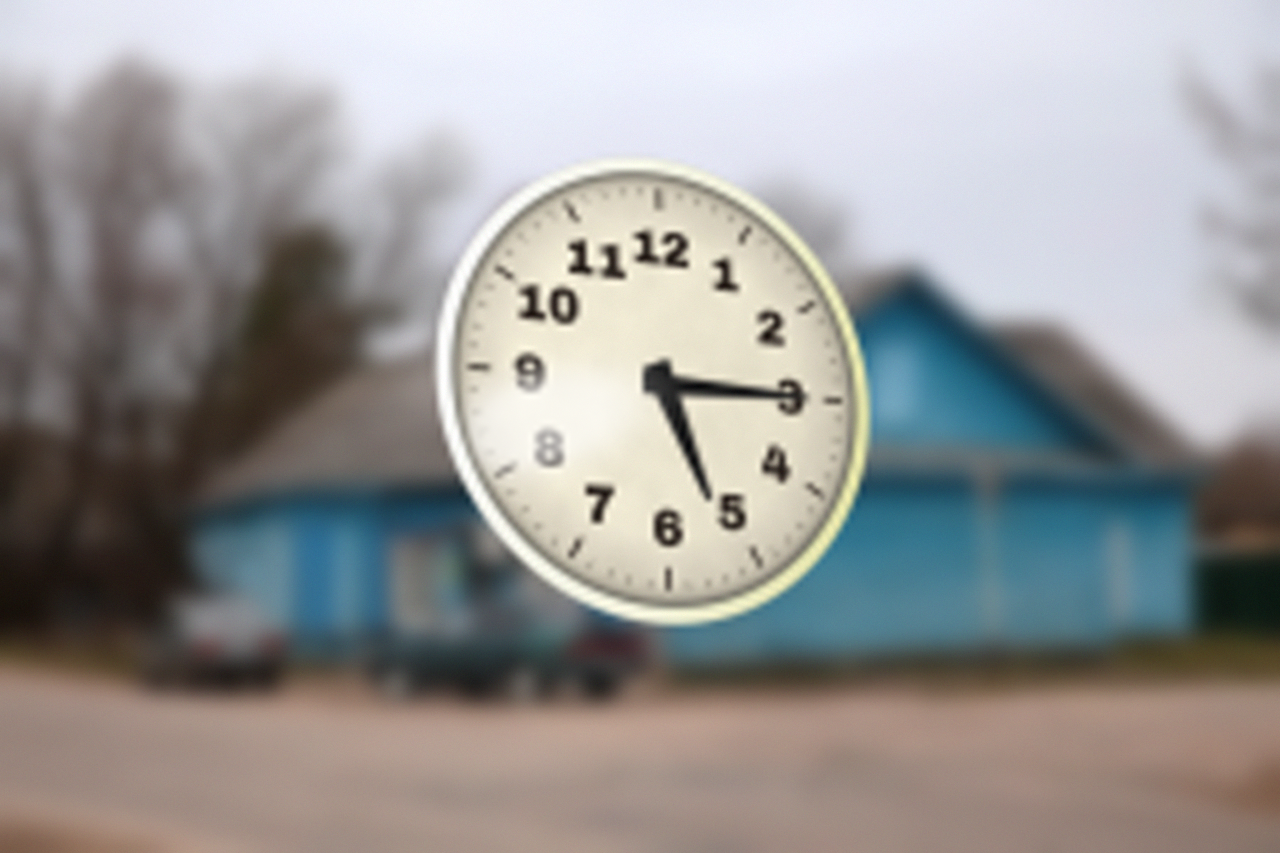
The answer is 5:15
